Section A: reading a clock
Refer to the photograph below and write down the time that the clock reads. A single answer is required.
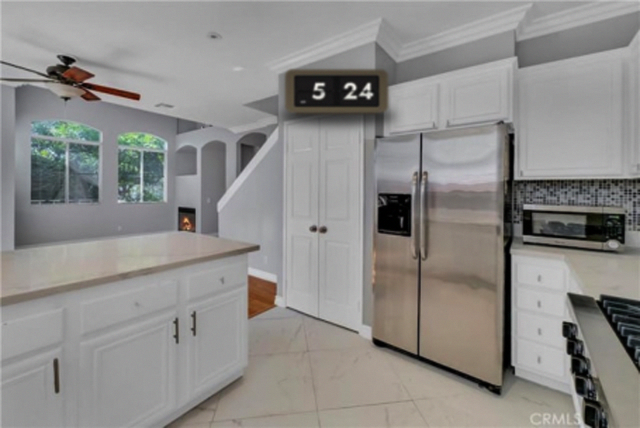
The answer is 5:24
